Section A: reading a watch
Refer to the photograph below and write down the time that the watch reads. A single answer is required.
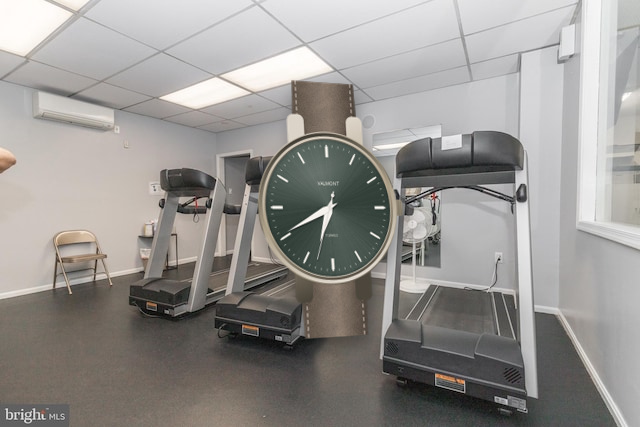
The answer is 6:40:33
